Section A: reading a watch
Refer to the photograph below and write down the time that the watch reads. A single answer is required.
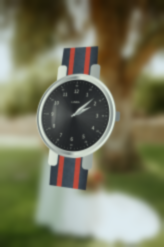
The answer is 2:08
